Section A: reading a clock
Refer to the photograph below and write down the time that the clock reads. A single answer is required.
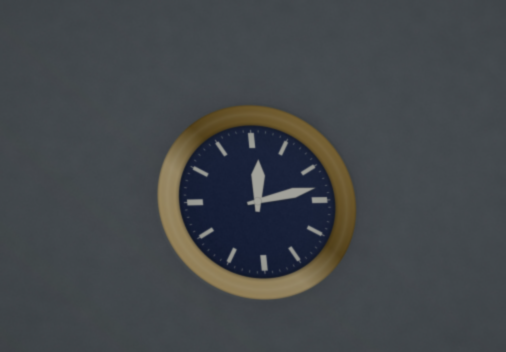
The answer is 12:13
